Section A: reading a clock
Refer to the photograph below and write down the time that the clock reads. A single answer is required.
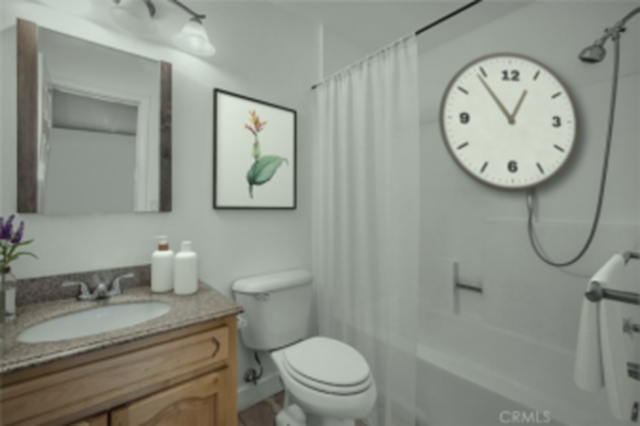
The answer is 12:54
